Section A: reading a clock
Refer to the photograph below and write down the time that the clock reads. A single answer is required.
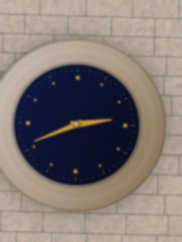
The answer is 2:41
